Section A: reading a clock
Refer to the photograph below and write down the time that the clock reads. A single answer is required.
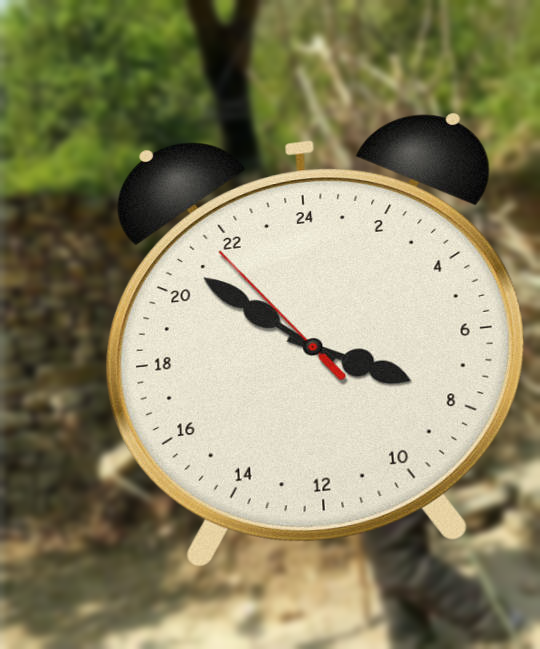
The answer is 7:51:54
